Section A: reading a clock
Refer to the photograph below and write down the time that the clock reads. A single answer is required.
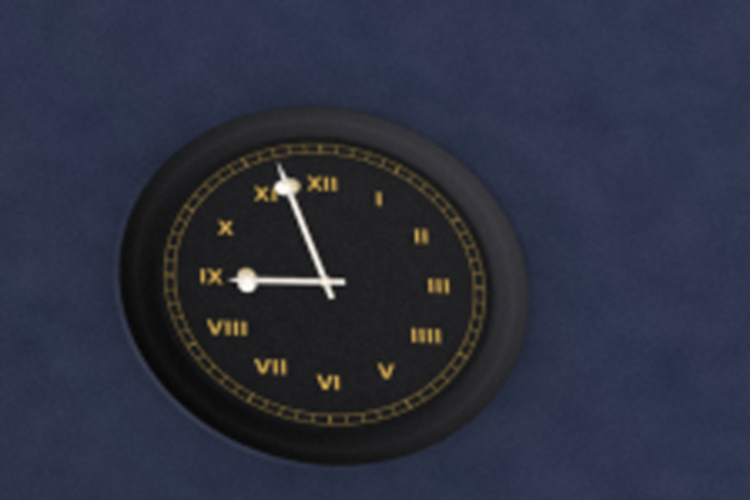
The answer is 8:57
